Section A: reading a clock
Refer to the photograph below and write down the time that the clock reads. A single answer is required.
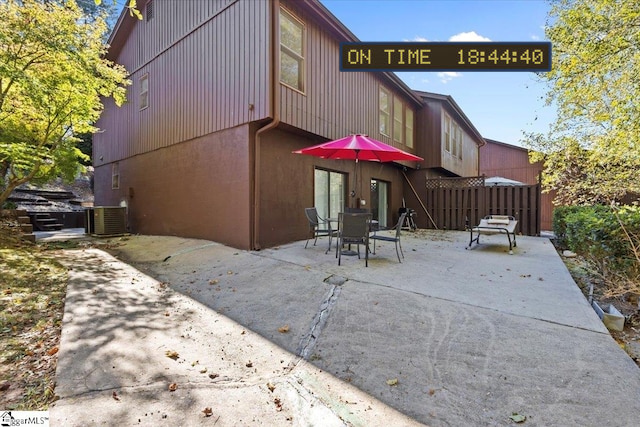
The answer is 18:44:40
